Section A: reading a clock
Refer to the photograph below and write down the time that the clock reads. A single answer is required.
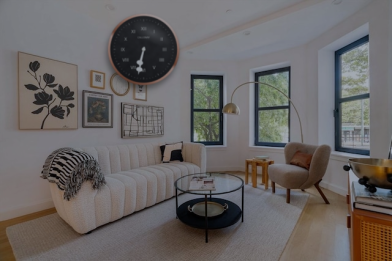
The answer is 6:32
